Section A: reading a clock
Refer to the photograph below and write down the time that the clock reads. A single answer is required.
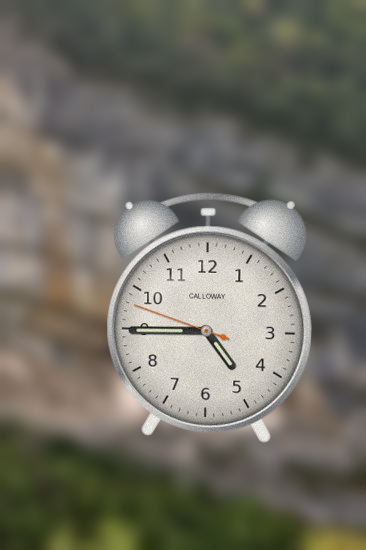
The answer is 4:44:48
